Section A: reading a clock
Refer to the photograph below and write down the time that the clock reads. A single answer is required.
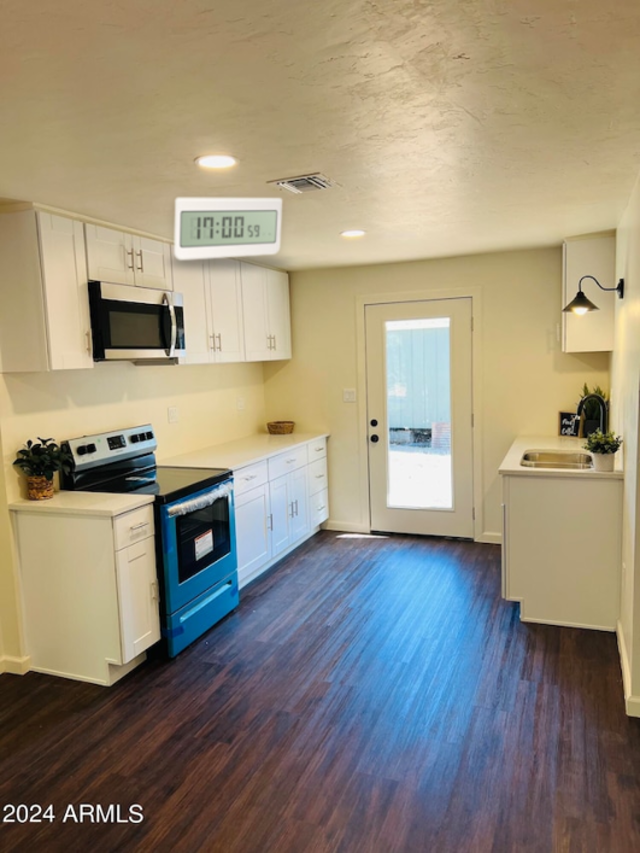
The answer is 17:00:59
